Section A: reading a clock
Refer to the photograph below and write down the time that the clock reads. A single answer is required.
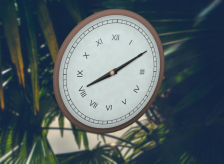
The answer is 8:10
